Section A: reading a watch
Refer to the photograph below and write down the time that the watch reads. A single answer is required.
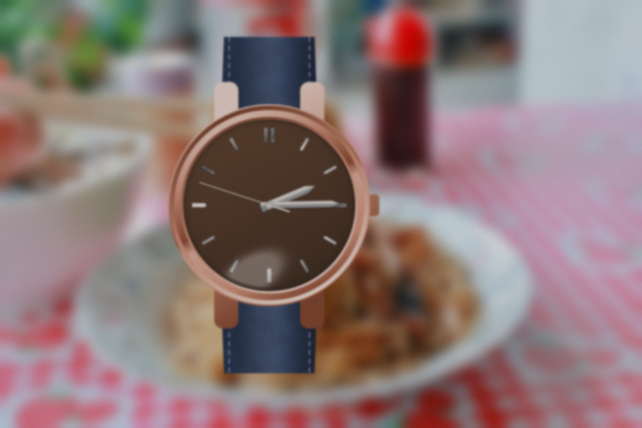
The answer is 2:14:48
